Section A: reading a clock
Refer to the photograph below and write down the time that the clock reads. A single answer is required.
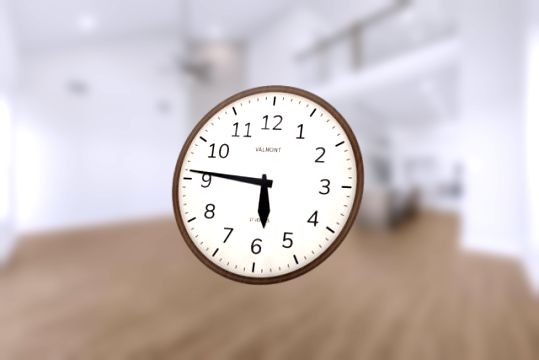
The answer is 5:46
